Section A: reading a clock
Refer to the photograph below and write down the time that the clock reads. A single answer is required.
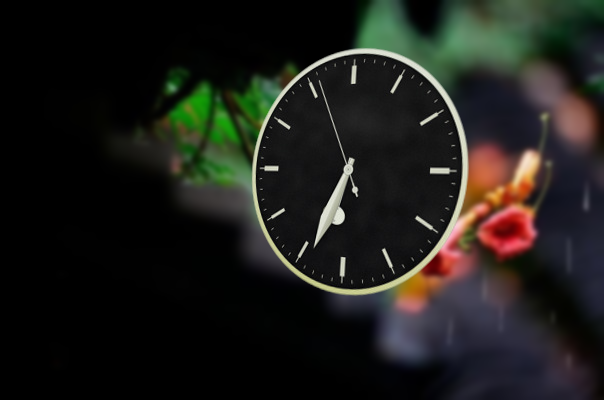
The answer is 6:33:56
